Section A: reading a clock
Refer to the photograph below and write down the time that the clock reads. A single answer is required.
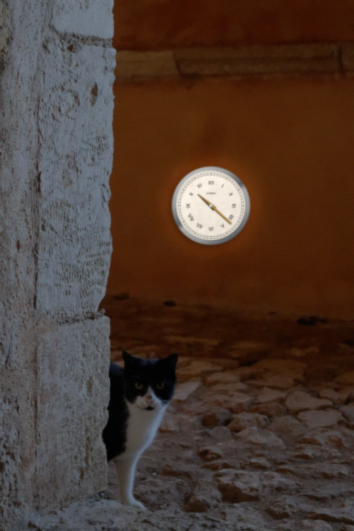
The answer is 10:22
